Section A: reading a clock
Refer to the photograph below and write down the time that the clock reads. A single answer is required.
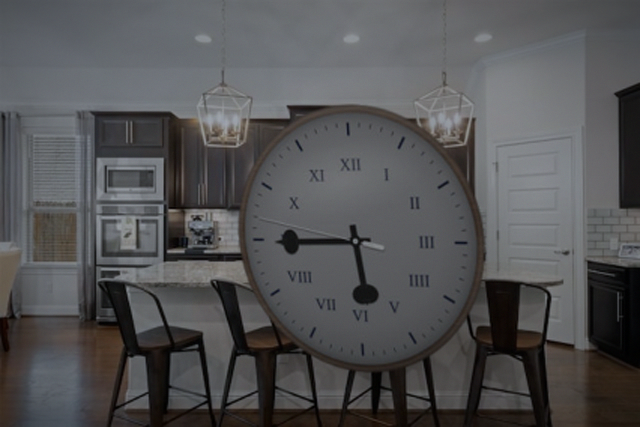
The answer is 5:44:47
